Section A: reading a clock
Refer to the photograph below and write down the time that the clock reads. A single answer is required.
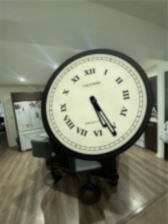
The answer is 5:26
